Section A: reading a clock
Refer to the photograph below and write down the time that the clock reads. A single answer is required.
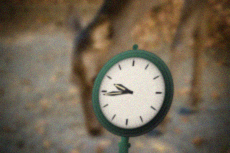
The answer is 9:44
